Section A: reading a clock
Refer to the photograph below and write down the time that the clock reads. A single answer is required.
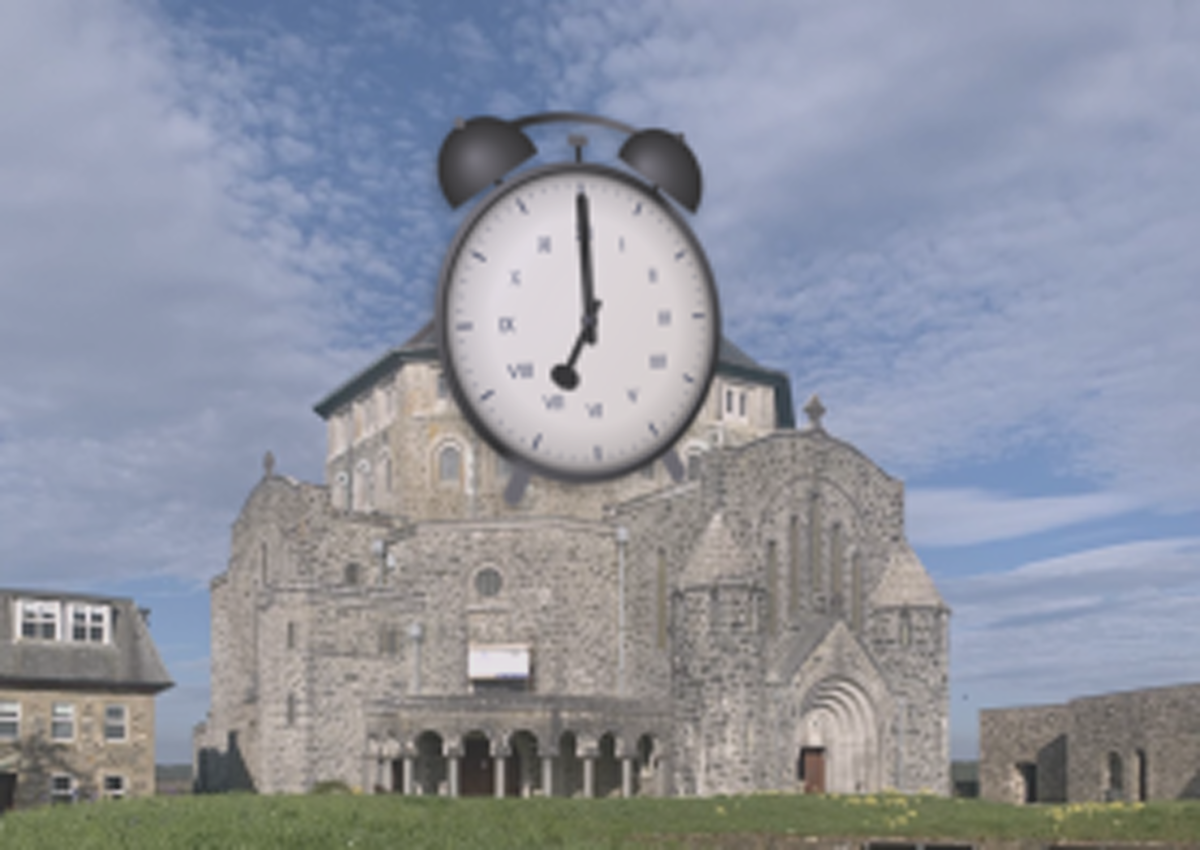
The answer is 7:00
